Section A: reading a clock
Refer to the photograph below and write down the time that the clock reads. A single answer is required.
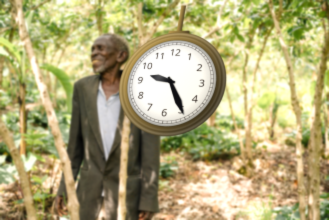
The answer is 9:25
